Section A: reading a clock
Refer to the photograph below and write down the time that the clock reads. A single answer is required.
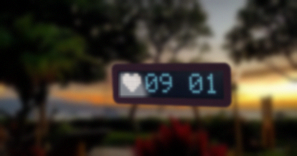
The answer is 9:01
